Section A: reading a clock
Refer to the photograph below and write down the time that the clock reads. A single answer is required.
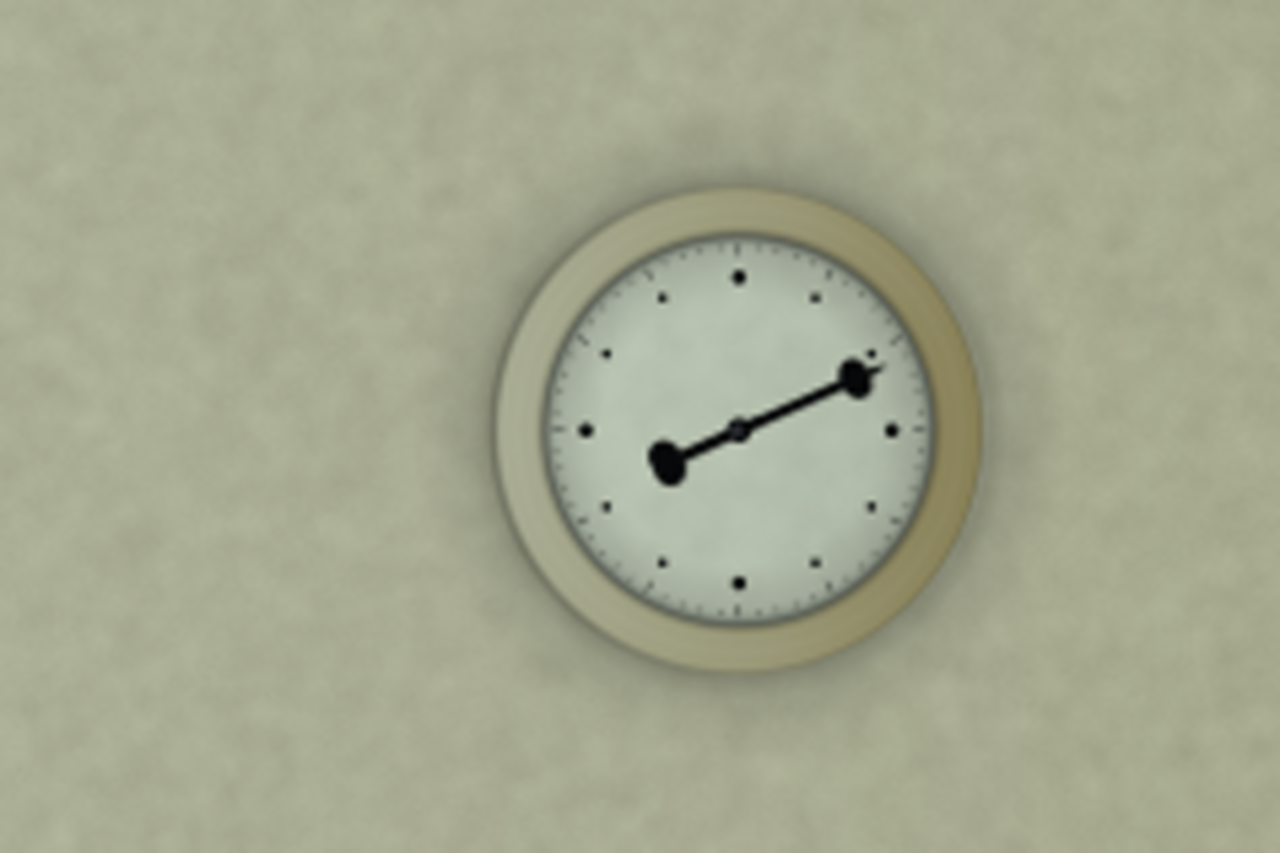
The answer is 8:11
